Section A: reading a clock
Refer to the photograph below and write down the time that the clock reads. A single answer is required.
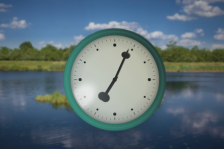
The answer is 7:04
